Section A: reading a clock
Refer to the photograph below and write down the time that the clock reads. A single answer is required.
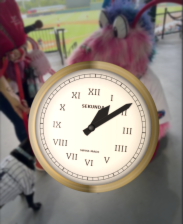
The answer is 1:09
